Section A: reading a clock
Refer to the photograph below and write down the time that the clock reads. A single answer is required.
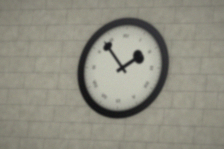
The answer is 1:53
